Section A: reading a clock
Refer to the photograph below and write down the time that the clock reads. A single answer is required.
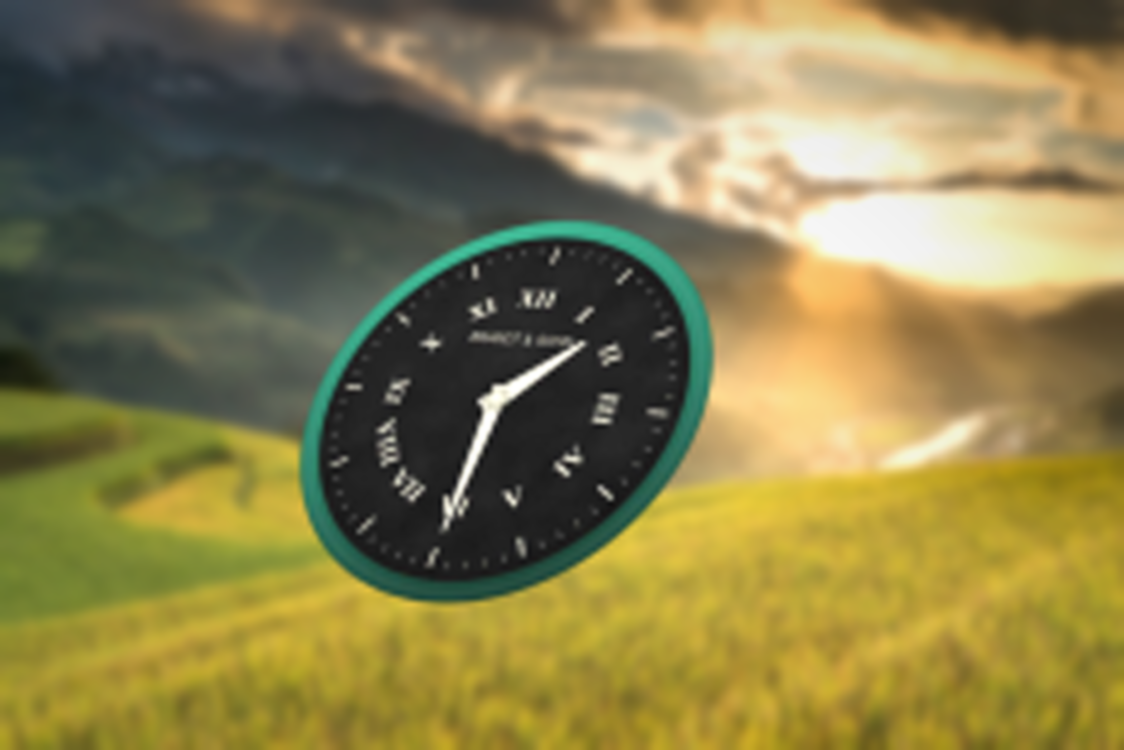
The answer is 1:30
